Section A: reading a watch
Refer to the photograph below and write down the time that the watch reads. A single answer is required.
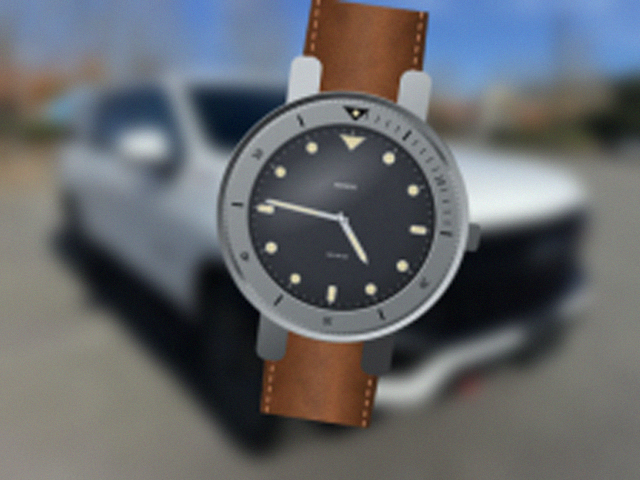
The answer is 4:46
